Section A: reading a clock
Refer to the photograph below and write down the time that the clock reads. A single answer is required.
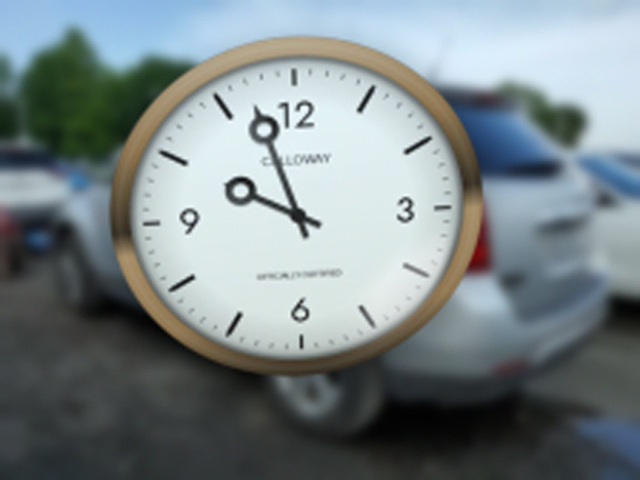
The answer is 9:57
